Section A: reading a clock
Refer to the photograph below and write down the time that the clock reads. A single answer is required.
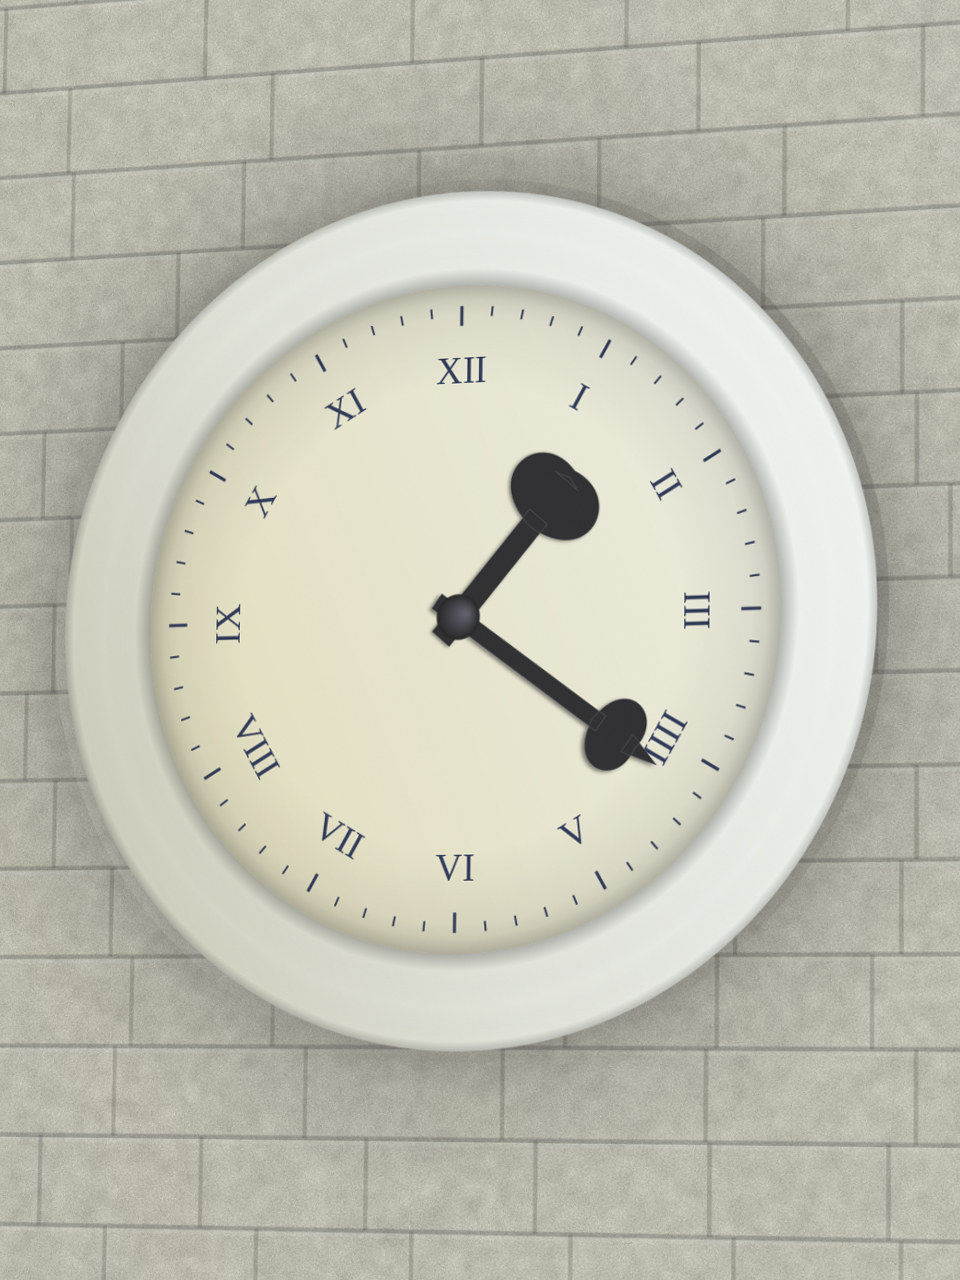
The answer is 1:21
